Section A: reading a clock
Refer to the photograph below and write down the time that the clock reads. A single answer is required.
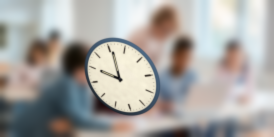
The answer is 10:01
